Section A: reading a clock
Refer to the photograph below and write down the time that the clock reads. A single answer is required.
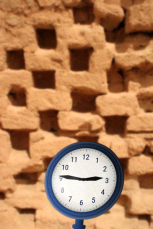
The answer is 2:46
